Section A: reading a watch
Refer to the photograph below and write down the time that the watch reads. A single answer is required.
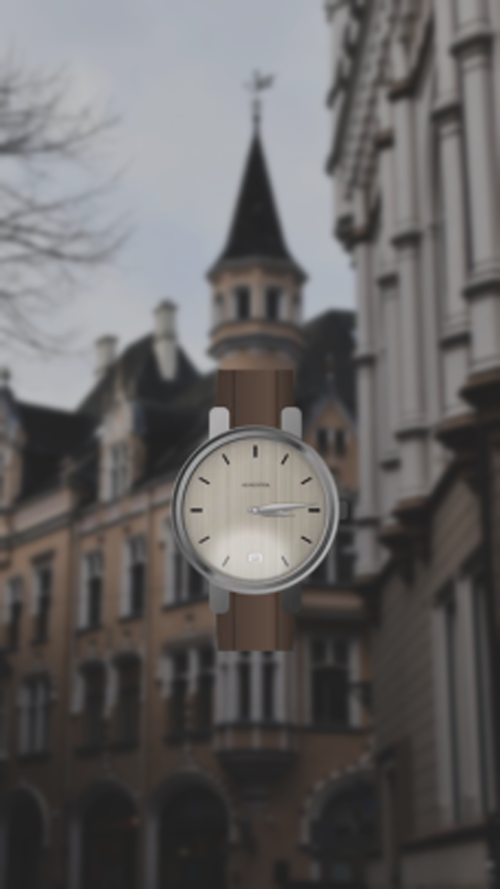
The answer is 3:14
